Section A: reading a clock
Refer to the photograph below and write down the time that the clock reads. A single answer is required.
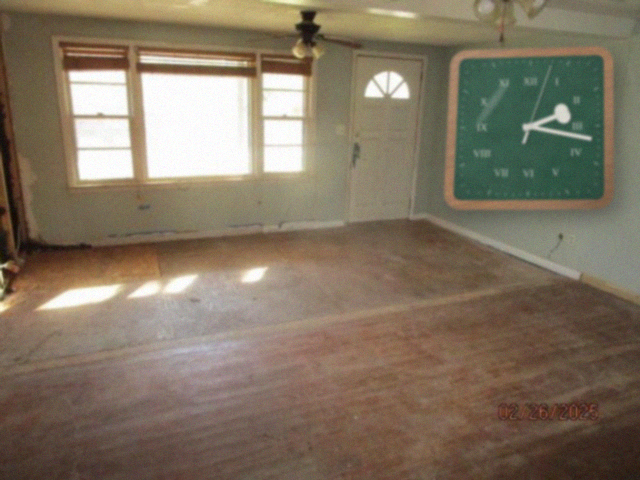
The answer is 2:17:03
